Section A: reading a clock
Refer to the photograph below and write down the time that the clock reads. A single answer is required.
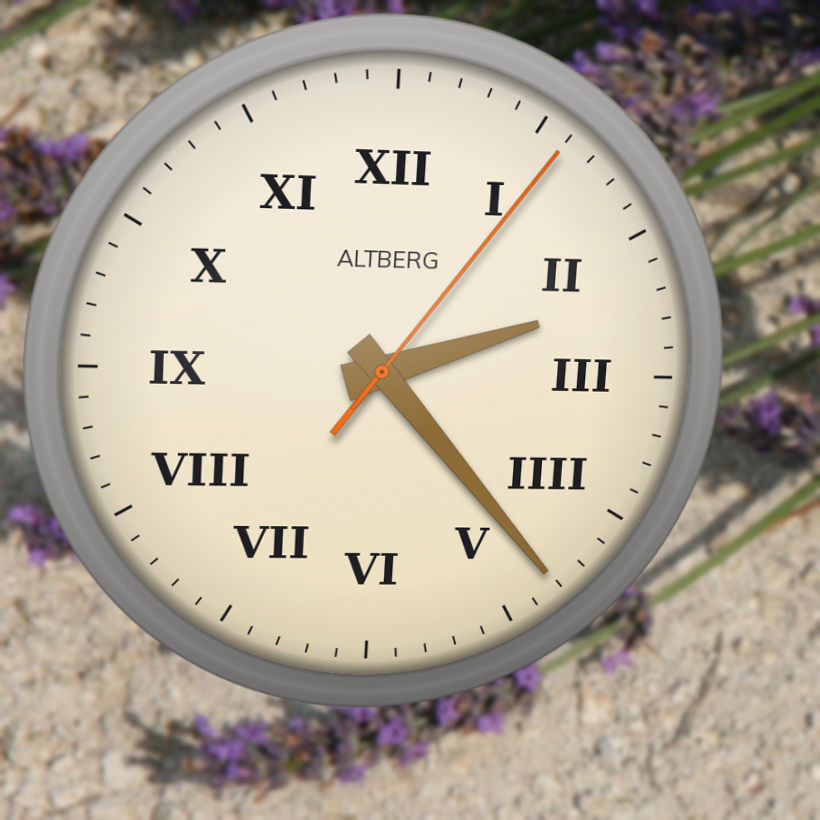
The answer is 2:23:06
